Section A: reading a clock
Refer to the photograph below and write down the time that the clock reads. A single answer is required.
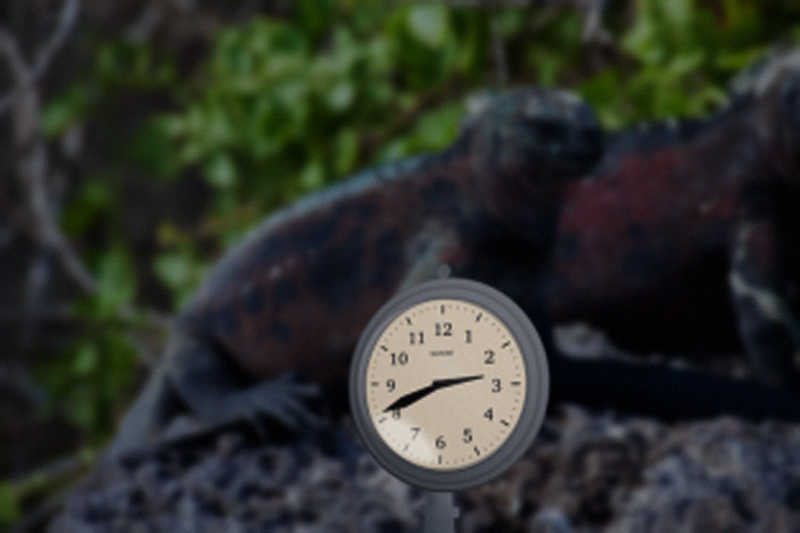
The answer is 2:41
